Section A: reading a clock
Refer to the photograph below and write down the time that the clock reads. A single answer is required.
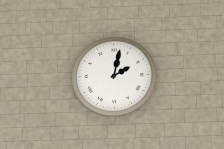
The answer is 2:02
